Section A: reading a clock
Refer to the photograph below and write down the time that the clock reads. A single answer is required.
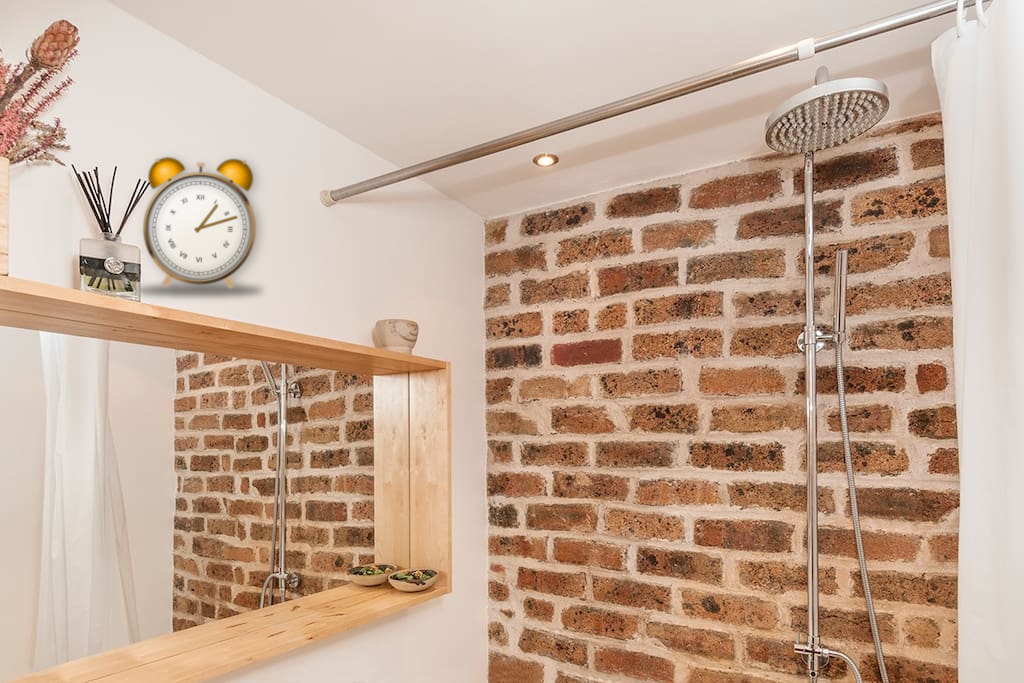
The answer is 1:12
